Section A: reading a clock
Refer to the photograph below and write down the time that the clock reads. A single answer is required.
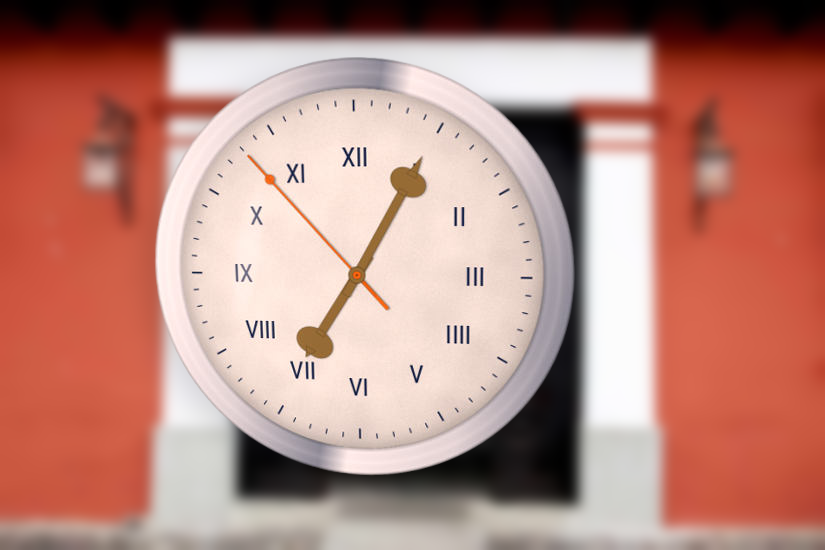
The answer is 7:04:53
